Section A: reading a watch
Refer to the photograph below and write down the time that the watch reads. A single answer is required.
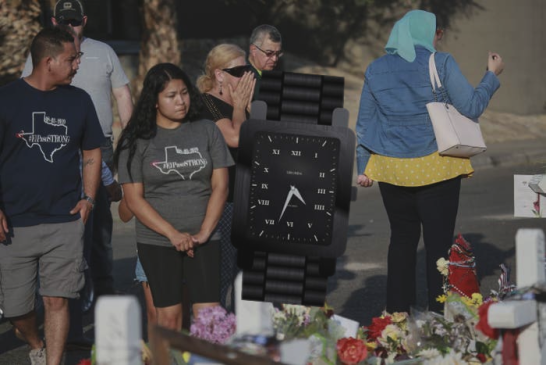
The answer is 4:33
